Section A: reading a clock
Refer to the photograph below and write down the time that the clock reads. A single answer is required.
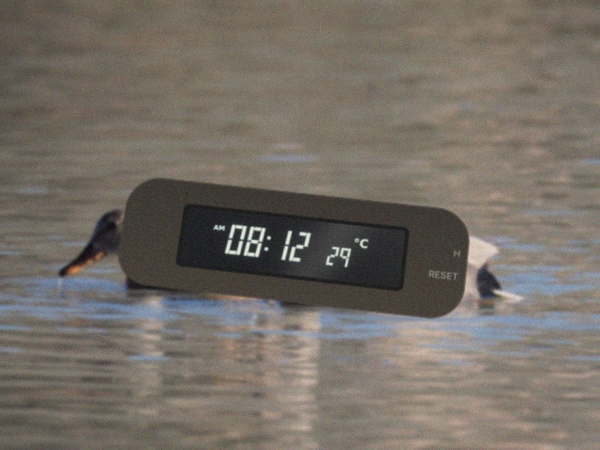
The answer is 8:12
